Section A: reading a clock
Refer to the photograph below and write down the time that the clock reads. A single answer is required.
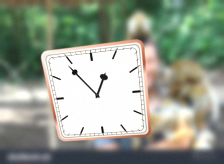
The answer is 12:54
